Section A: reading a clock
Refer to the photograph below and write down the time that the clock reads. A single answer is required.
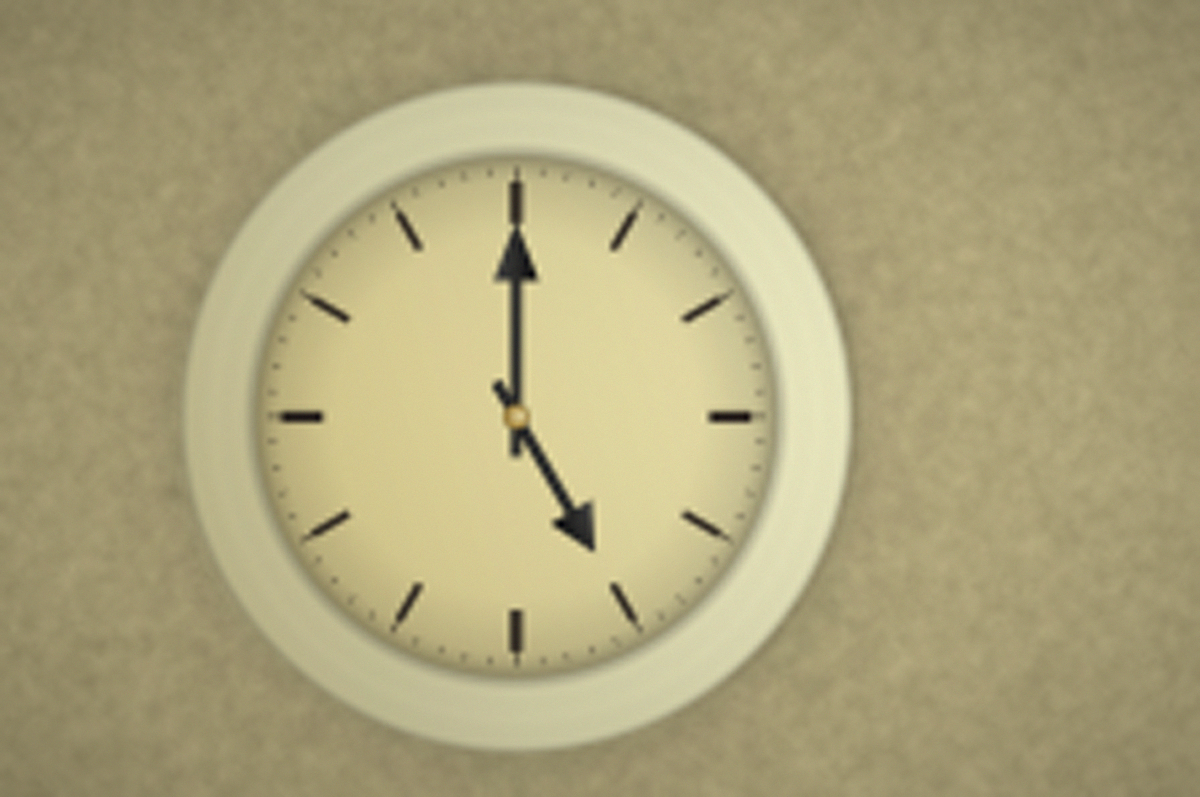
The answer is 5:00
